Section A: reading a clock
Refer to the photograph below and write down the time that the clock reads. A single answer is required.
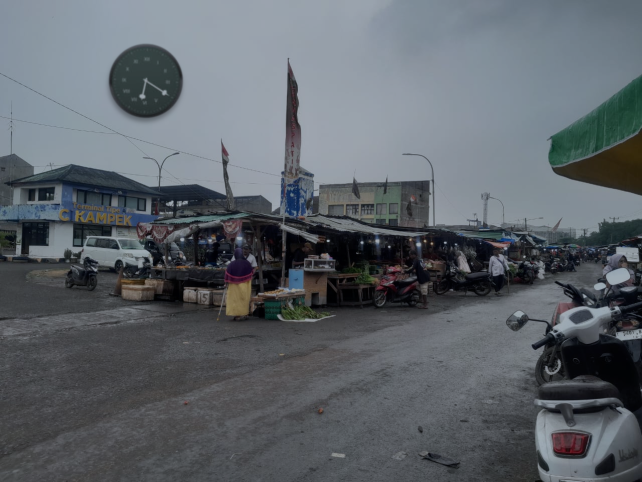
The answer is 6:20
